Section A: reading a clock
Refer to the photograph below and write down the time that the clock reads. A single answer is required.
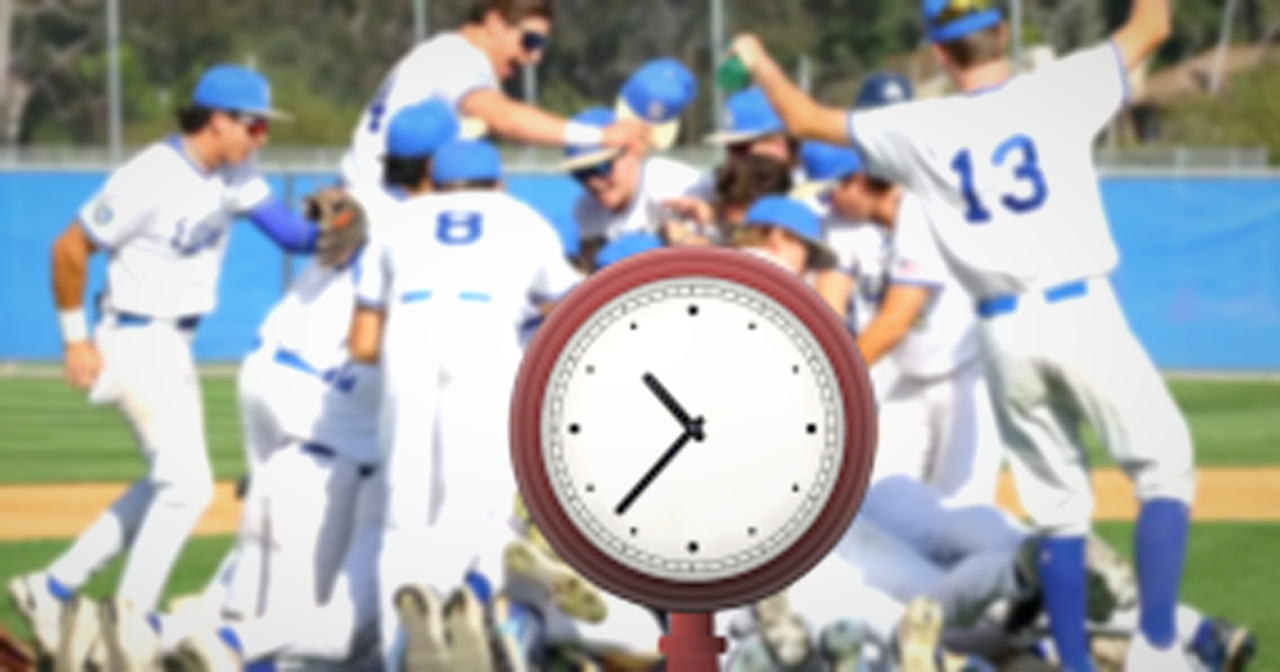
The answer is 10:37
